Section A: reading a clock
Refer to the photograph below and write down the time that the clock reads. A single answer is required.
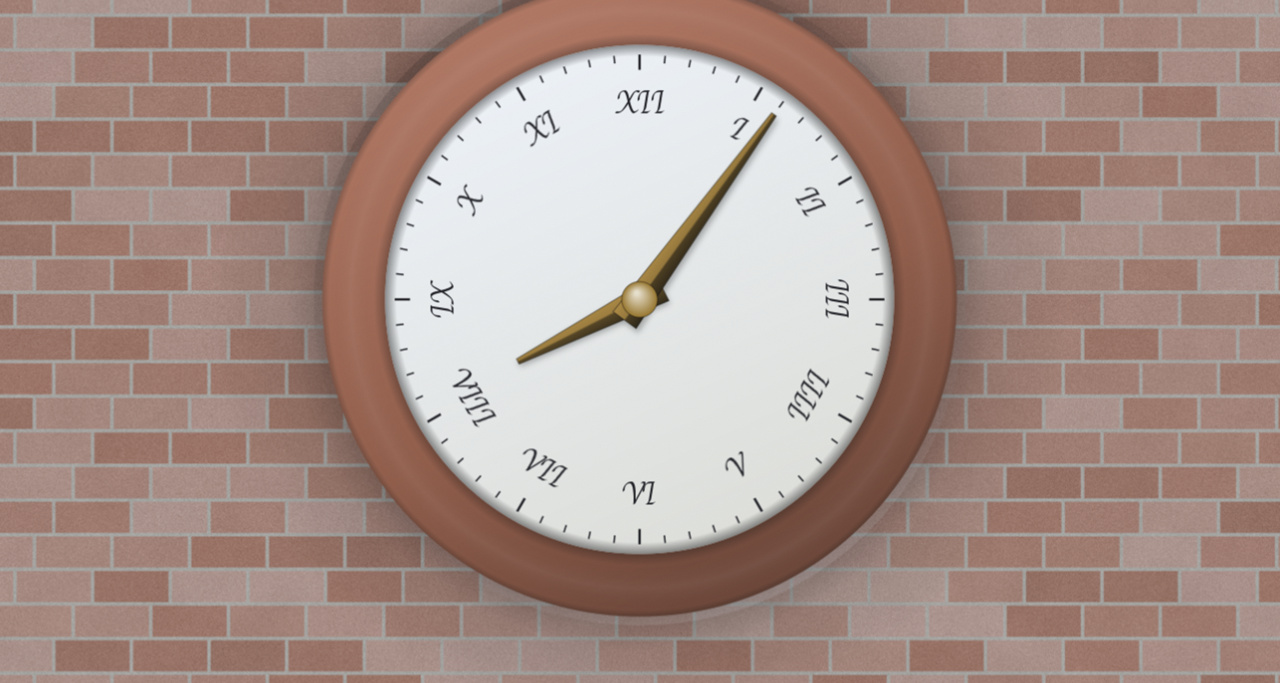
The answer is 8:06
